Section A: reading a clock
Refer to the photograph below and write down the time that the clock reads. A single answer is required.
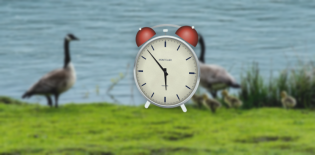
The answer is 5:53
